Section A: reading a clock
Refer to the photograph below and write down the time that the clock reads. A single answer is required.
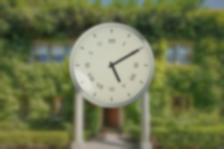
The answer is 5:10
